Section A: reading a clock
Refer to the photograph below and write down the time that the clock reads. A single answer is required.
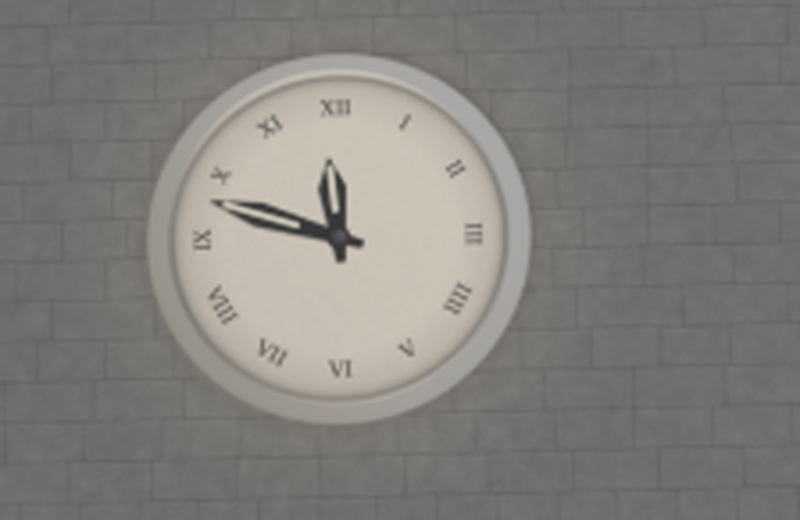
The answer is 11:48
